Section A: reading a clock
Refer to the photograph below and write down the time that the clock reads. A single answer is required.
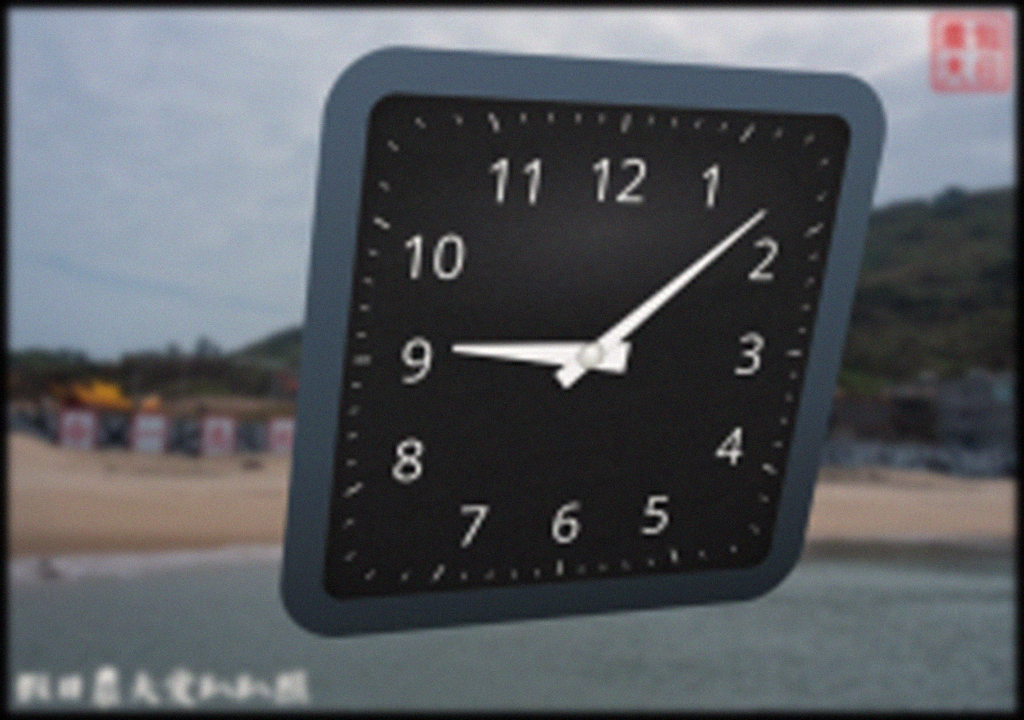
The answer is 9:08
